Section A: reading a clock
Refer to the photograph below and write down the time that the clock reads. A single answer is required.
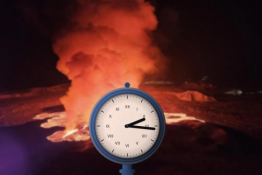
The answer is 2:16
